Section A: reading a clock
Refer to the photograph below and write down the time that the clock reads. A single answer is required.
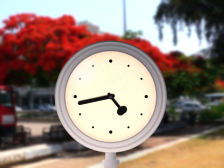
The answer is 4:43
